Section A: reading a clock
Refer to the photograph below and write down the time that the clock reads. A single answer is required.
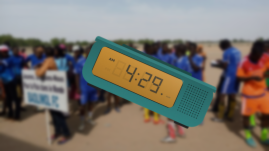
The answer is 4:29
